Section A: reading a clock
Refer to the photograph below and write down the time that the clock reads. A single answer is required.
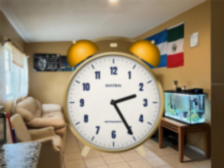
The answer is 2:25
